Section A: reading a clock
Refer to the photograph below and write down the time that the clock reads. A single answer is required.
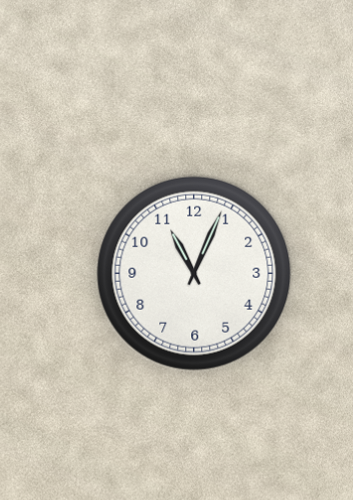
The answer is 11:04
